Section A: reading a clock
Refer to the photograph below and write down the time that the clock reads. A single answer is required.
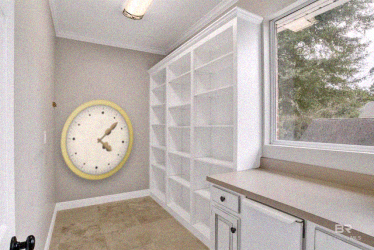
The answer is 4:07
